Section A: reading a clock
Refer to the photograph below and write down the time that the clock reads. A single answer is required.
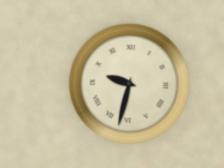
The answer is 9:32
